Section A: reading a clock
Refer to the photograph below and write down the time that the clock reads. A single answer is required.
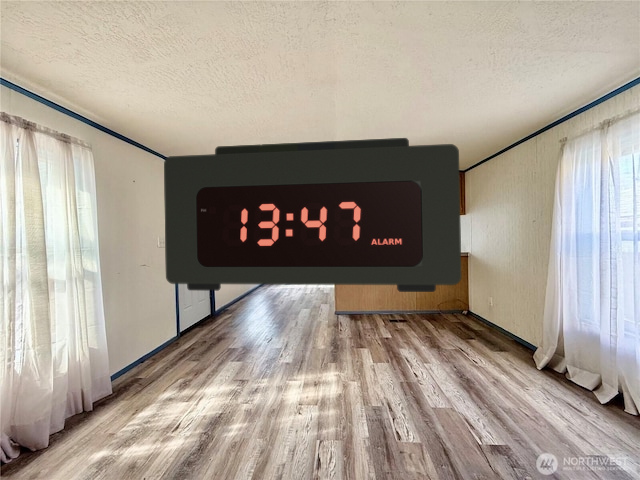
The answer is 13:47
